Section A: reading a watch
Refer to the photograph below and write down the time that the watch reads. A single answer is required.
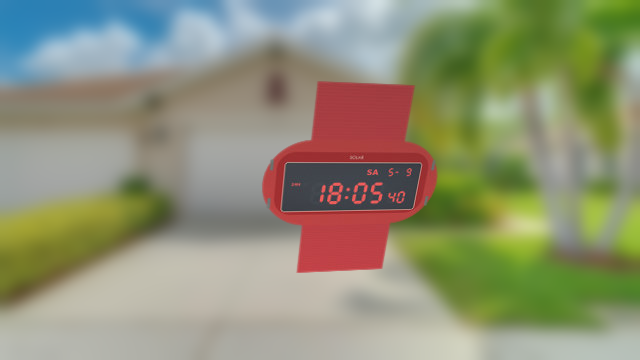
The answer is 18:05:40
